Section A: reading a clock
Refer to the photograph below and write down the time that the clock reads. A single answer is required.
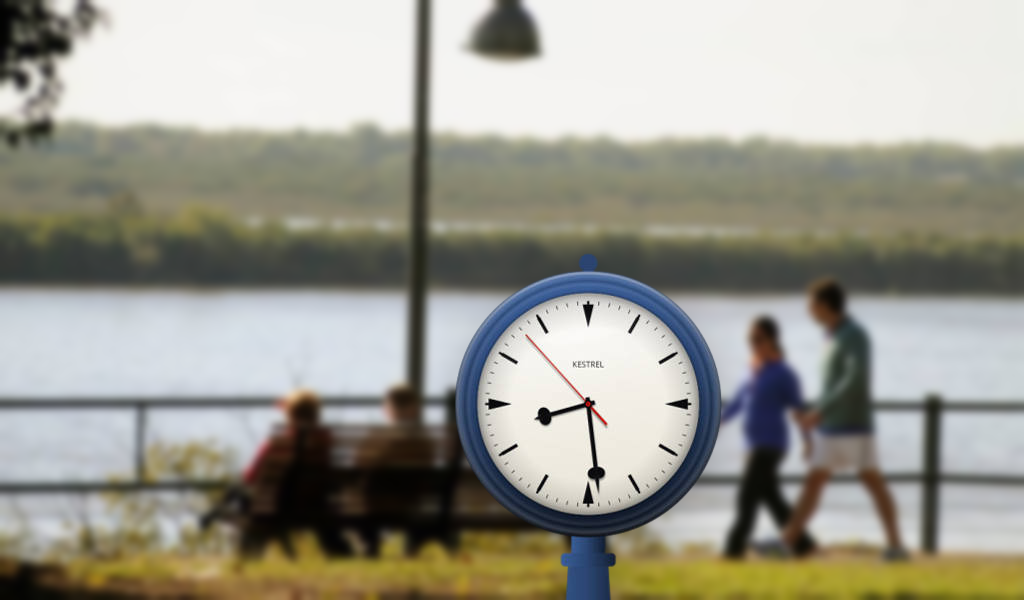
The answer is 8:28:53
